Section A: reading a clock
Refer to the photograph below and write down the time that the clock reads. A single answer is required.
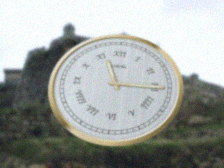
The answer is 11:15
